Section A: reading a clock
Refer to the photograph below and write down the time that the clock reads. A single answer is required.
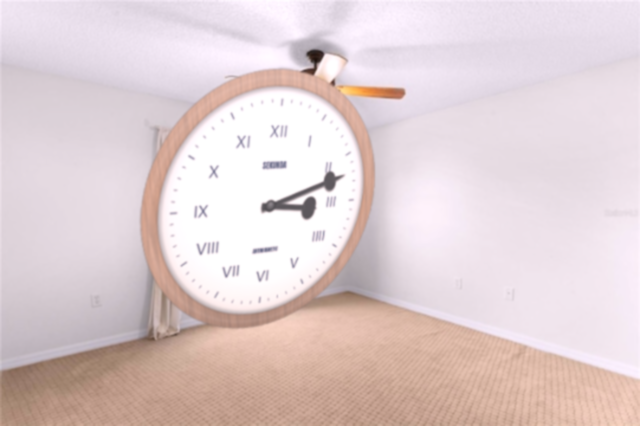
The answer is 3:12
